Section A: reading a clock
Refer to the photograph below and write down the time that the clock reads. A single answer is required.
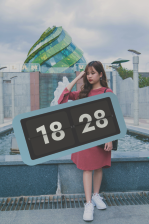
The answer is 18:28
